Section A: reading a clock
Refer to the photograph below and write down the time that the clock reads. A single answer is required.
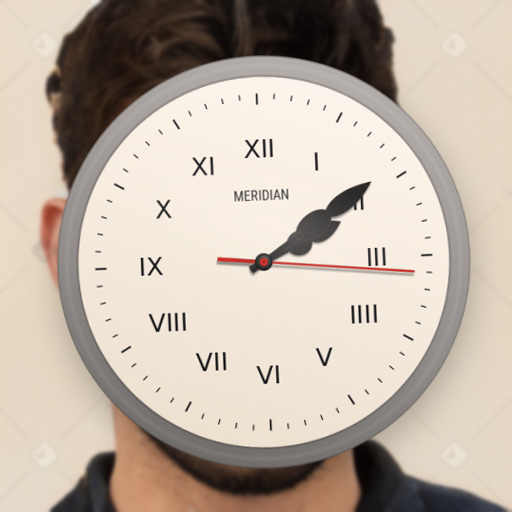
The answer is 2:09:16
